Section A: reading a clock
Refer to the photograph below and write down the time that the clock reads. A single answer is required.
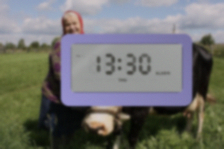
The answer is 13:30
